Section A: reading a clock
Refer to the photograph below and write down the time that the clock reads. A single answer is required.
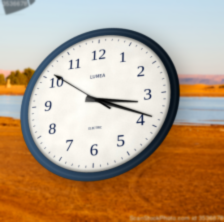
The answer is 3:18:51
